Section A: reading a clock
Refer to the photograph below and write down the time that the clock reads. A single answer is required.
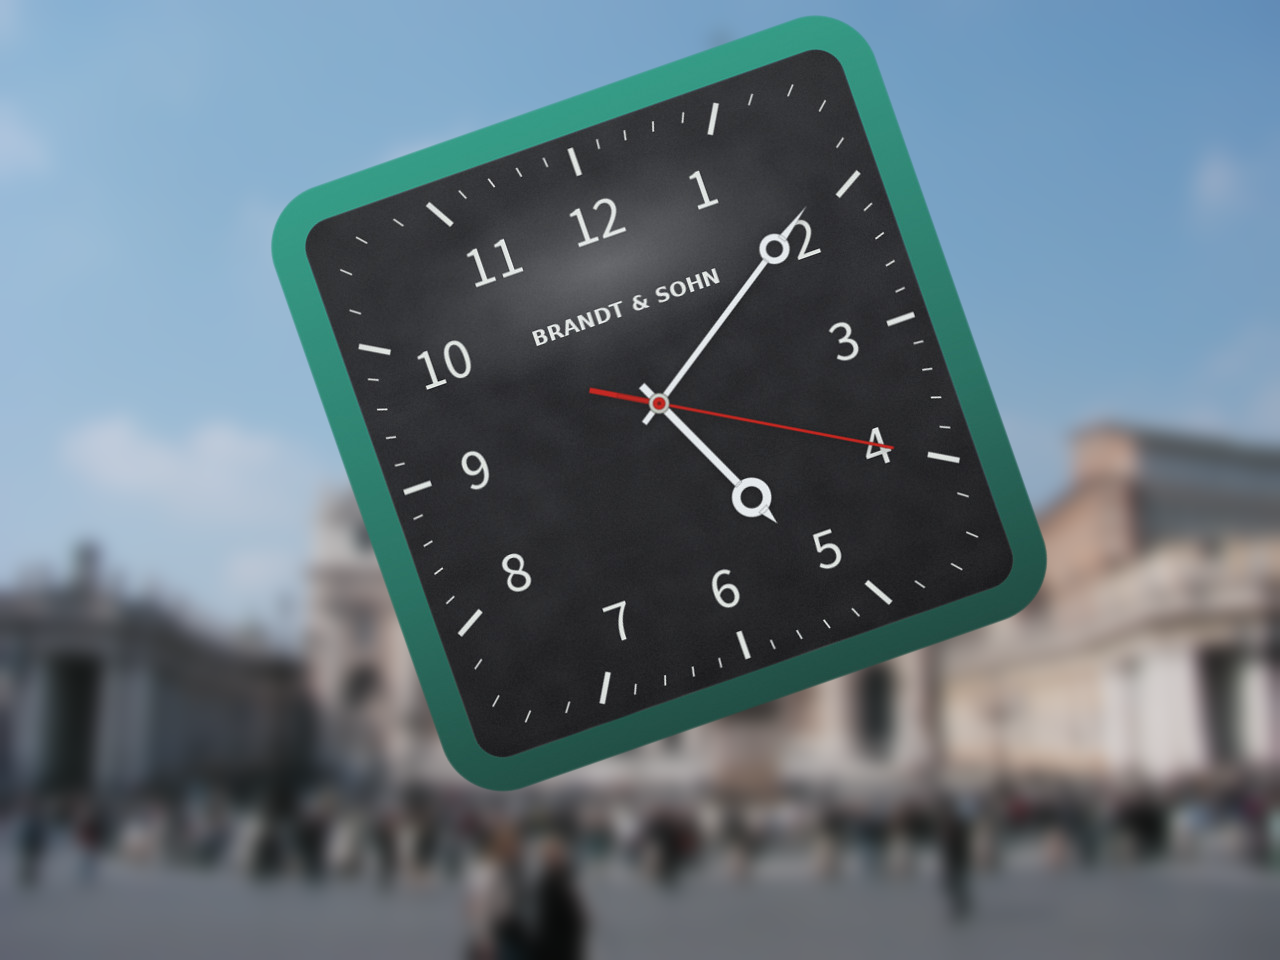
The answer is 5:09:20
